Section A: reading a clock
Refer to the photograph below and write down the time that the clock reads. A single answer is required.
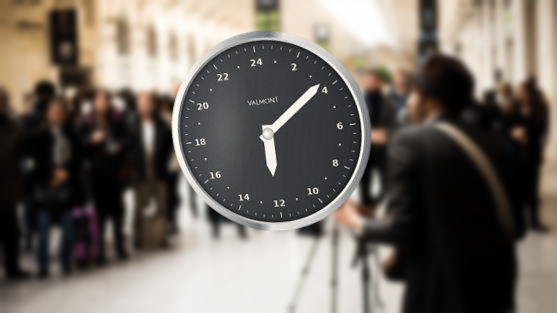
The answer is 12:09
